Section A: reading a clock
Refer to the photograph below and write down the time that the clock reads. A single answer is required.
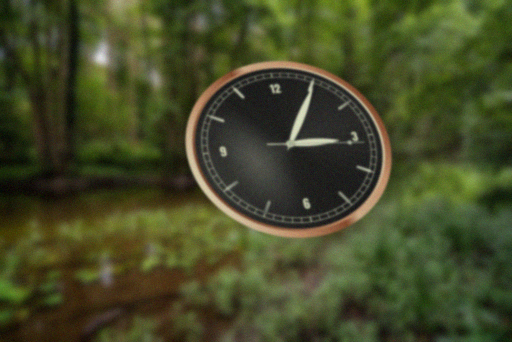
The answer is 3:05:16
